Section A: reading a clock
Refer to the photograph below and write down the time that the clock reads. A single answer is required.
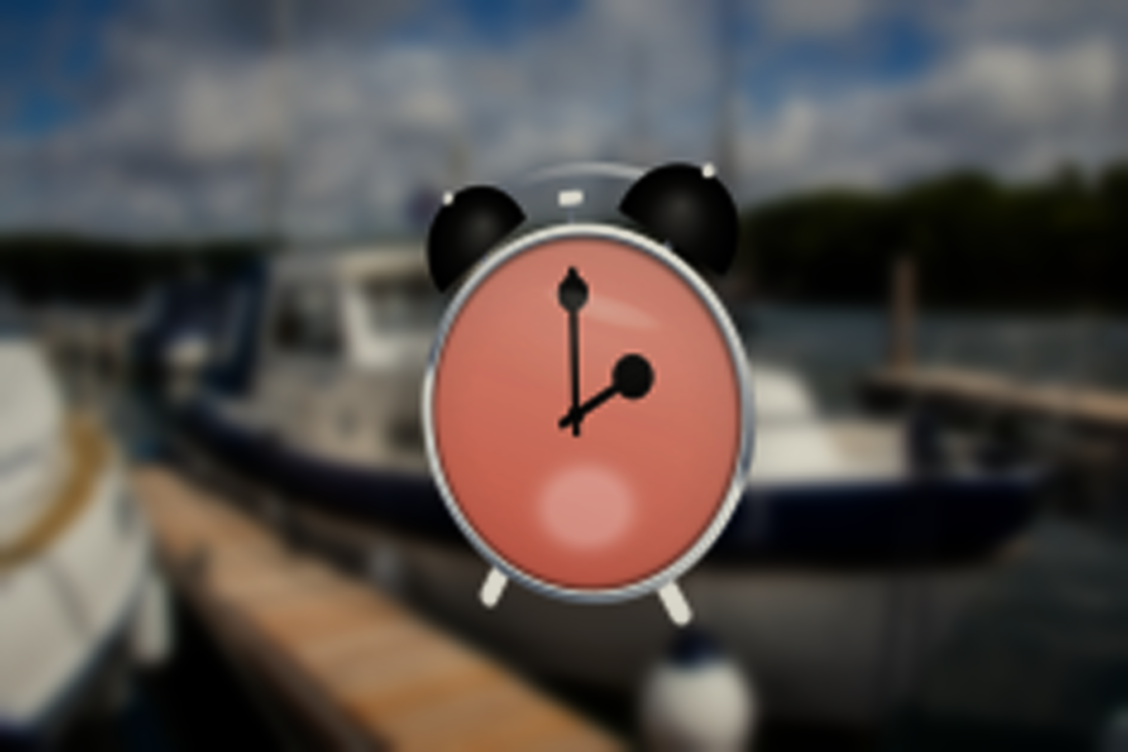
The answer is 2:00
